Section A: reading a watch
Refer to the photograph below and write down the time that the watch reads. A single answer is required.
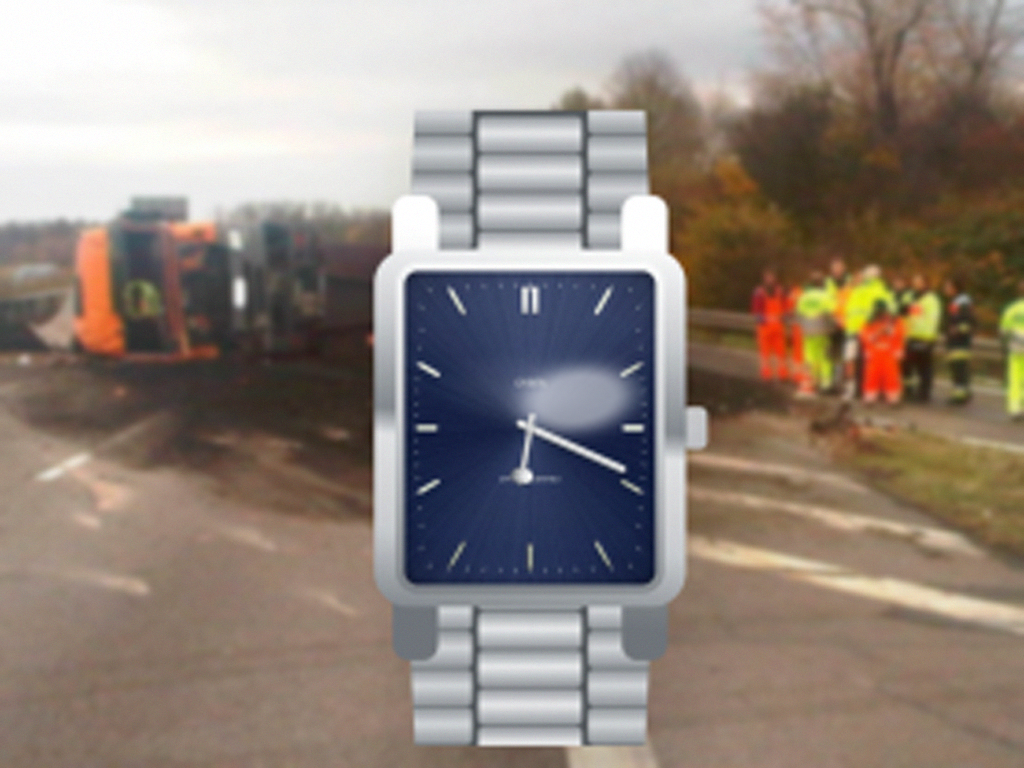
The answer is 6:19
